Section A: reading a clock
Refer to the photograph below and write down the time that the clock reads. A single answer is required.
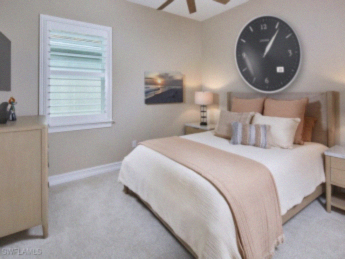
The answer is 1:06
